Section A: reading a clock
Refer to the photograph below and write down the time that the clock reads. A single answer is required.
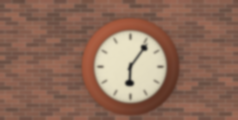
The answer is 6:06
